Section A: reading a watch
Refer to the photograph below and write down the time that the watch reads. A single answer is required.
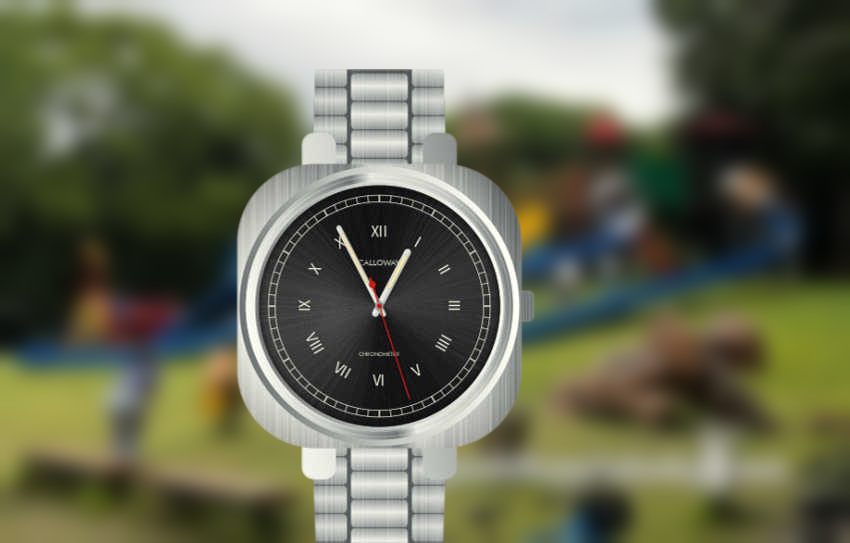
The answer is 12:55:27
